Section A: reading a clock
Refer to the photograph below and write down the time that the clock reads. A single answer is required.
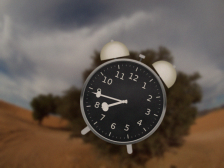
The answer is 7:44
